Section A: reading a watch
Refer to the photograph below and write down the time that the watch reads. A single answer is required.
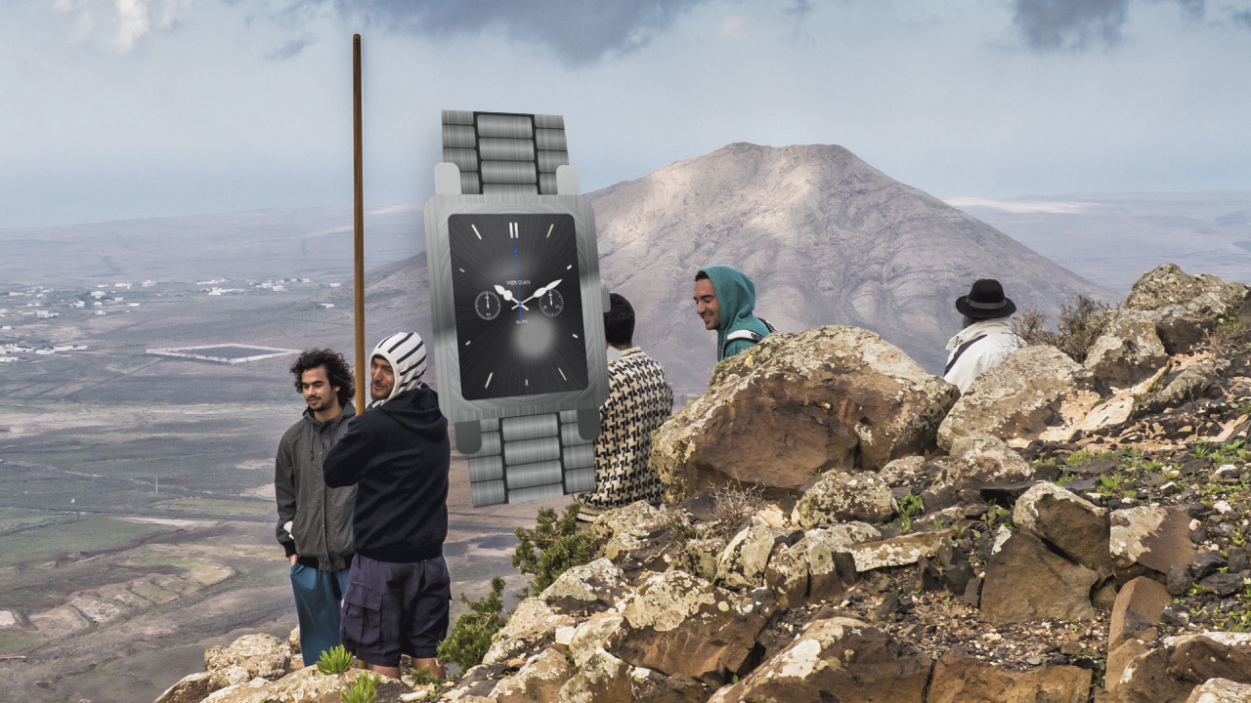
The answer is 10:11
